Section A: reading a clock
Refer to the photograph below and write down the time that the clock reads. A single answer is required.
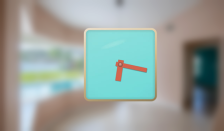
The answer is 6:17
